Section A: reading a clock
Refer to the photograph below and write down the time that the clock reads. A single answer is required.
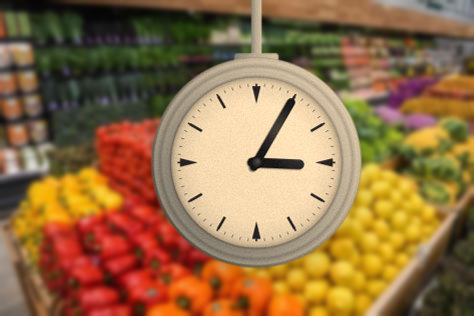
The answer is 3:05
